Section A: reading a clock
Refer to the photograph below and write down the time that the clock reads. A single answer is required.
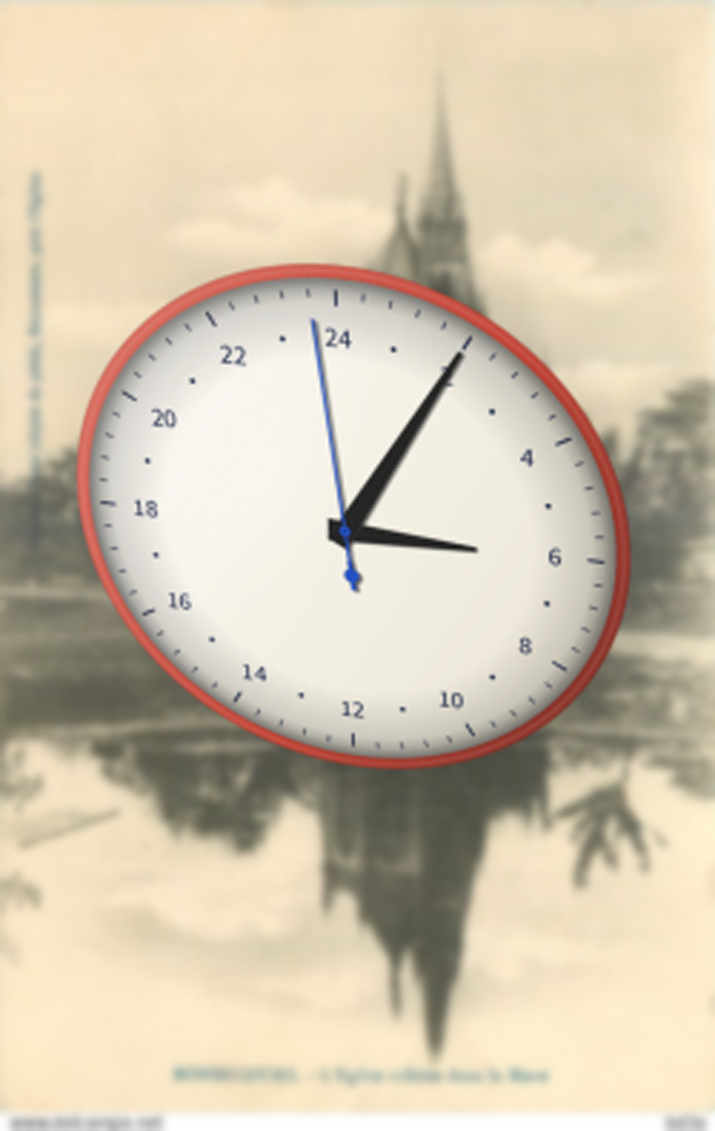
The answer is 6:04:59
